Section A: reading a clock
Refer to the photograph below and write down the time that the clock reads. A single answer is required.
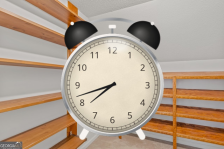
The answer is 7:42
